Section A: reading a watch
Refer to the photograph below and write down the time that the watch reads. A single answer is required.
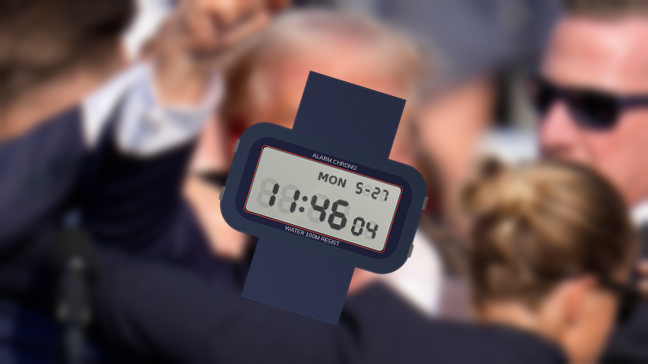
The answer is 11:46:04
